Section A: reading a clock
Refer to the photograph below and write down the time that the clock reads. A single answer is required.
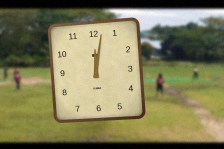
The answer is 12:02
